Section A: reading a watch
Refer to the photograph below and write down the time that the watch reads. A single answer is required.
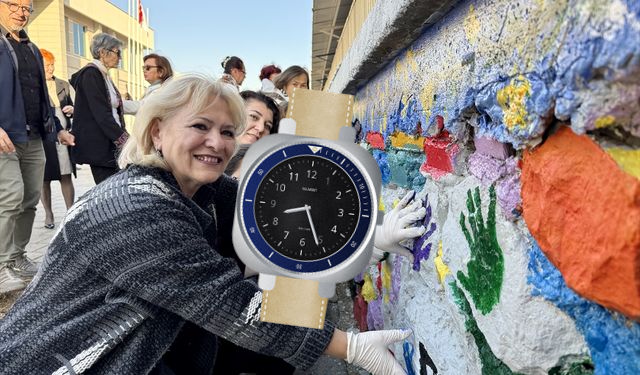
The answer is 8:26
